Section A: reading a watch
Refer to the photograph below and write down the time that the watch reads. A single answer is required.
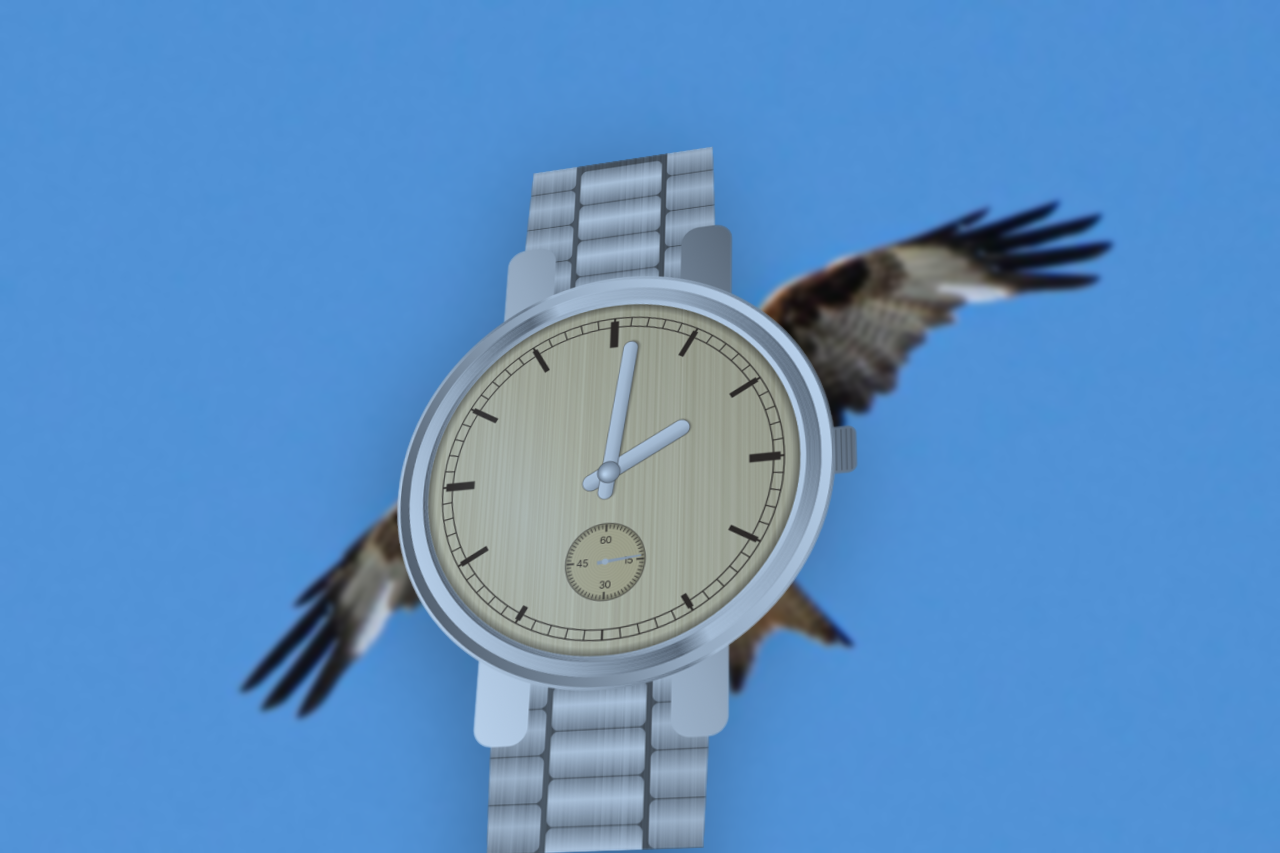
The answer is 2:01:14
